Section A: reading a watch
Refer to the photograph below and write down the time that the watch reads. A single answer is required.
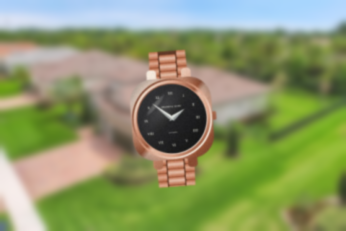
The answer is 1:52
